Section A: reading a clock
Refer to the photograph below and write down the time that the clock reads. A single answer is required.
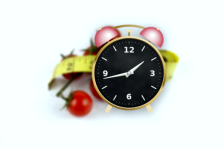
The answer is 1:43
